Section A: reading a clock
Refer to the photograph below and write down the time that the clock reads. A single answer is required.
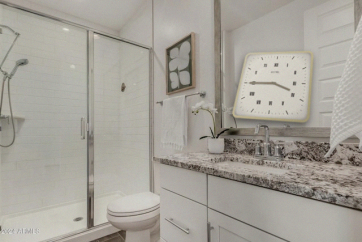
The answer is 3:45
